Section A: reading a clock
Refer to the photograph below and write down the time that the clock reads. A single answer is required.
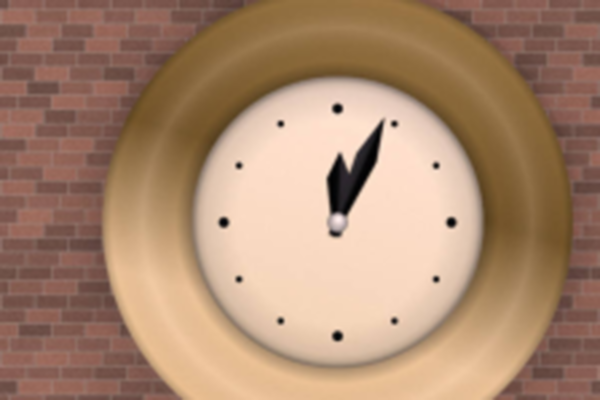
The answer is 12:04
